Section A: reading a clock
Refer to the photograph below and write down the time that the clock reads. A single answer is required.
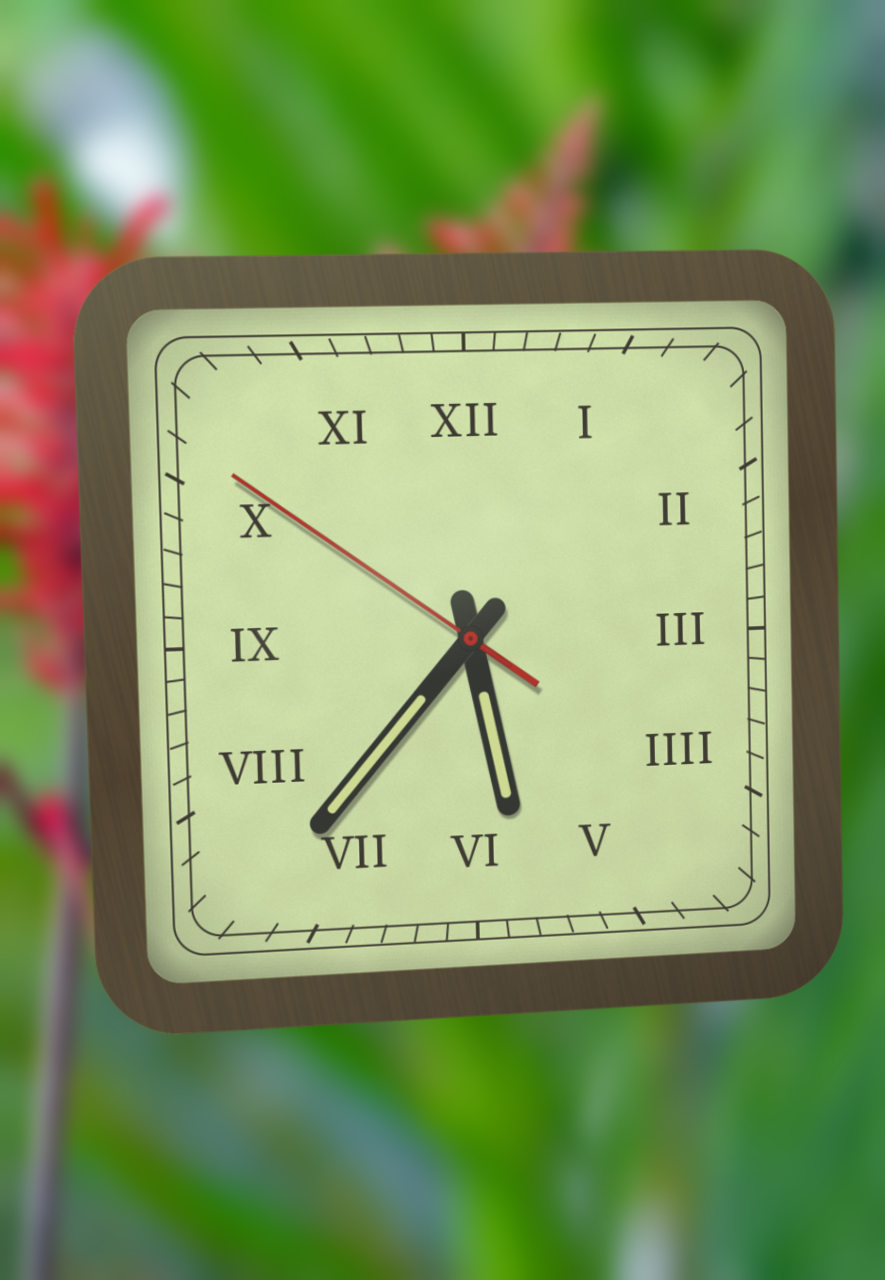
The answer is 5:36:51
